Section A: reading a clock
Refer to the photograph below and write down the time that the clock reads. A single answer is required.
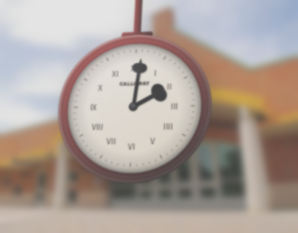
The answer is 2:01
